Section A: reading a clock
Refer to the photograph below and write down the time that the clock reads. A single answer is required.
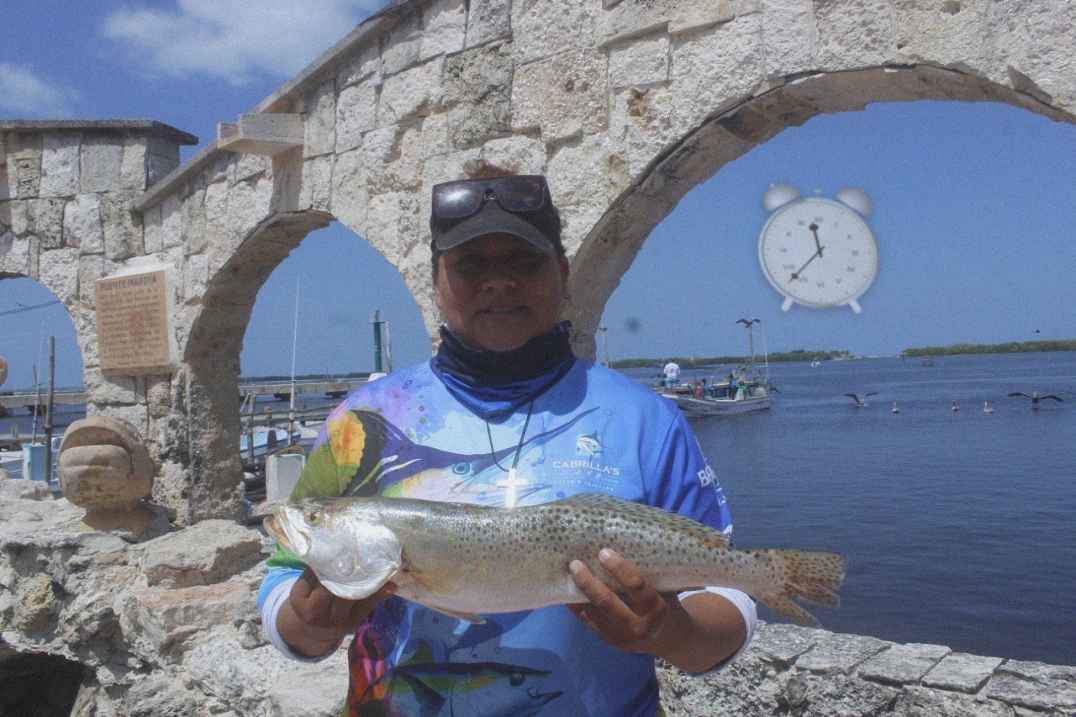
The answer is 11:37
